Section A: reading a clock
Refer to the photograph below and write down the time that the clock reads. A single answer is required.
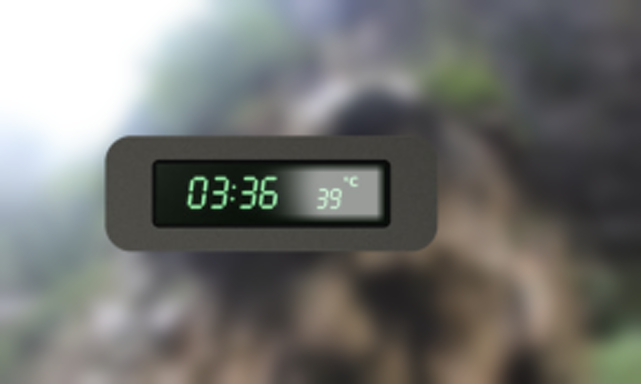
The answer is 3:36
